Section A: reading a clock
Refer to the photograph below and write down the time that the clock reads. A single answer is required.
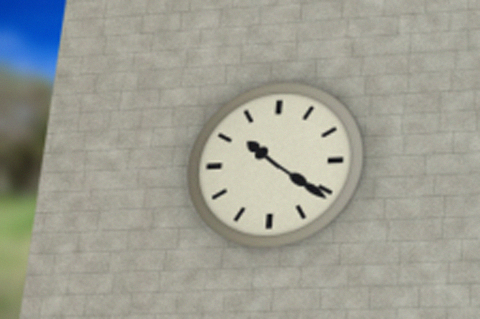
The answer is 10:21
